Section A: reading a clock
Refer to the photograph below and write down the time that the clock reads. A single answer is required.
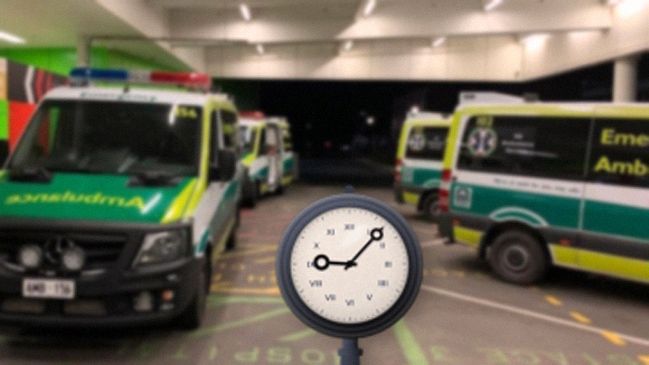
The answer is 9:07
